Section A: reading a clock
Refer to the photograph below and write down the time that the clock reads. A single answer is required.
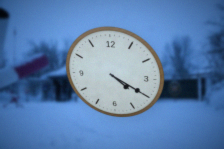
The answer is 4:20
